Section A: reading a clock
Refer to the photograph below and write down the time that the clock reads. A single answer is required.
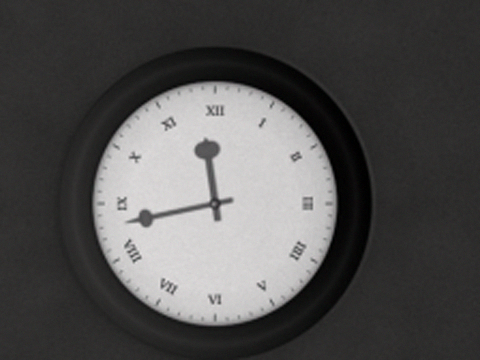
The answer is 11:43
